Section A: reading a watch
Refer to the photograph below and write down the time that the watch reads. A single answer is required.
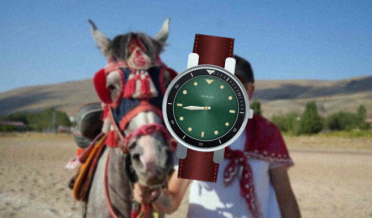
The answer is 8:44
